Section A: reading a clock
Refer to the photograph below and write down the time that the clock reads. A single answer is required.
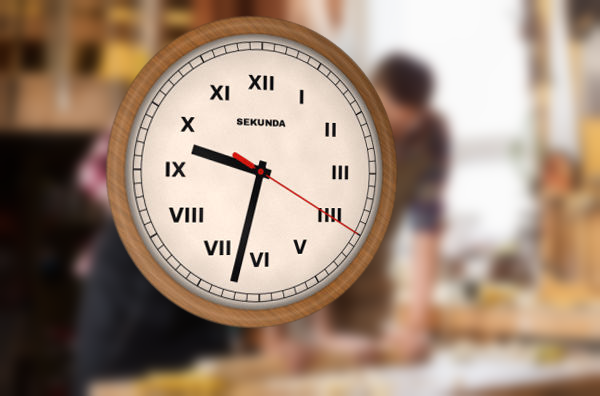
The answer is 9:32:20
